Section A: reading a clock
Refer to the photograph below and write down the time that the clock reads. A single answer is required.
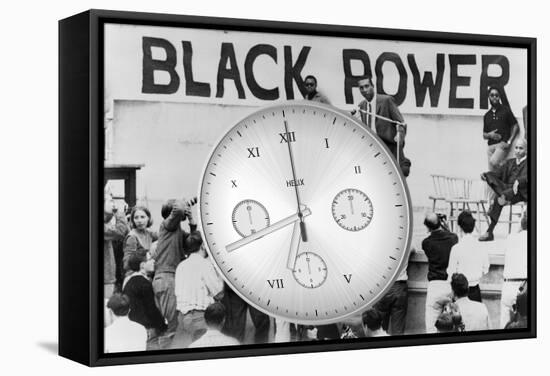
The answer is 6:42
